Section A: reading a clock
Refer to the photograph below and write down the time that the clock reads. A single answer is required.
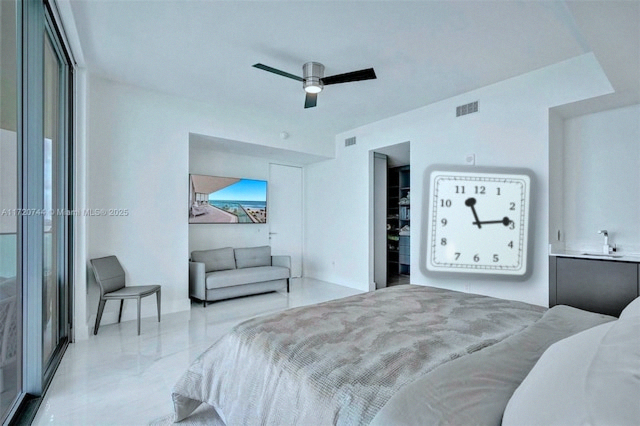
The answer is 11:14
